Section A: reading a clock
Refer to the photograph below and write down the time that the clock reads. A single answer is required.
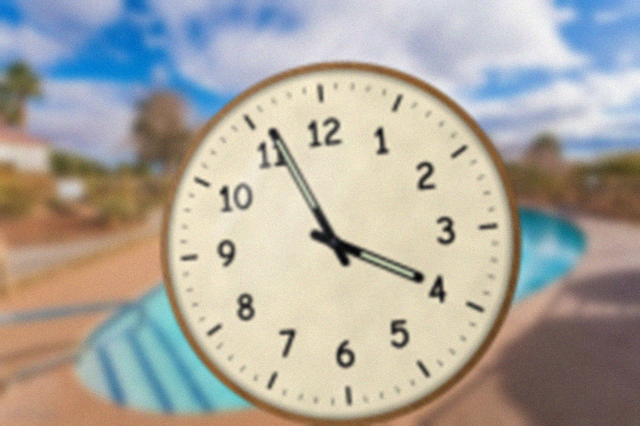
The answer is 3:56
